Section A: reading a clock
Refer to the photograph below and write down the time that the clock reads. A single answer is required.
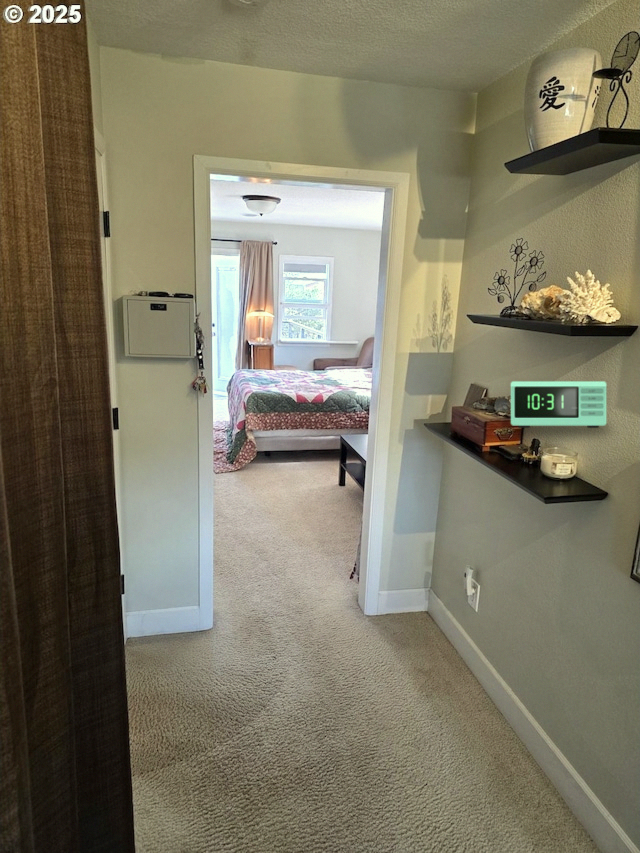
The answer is 10:31
